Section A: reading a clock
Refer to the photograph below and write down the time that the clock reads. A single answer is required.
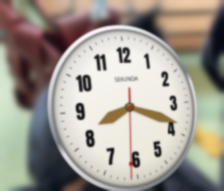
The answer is 8:18:31
